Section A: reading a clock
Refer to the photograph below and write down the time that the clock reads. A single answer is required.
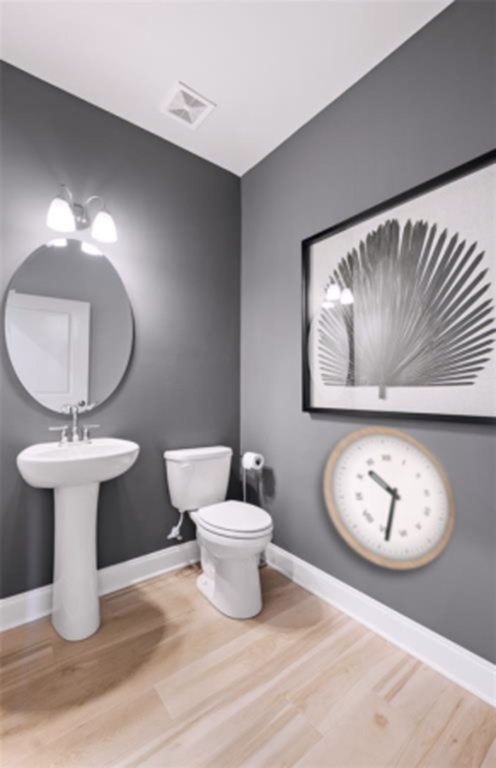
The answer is 10:34
